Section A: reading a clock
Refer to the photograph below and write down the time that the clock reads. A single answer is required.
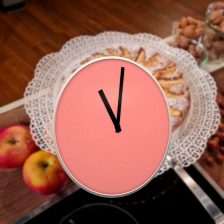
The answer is 11:01
